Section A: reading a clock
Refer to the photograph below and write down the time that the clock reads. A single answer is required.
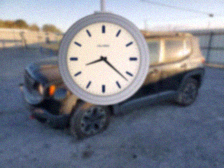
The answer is 8:22
